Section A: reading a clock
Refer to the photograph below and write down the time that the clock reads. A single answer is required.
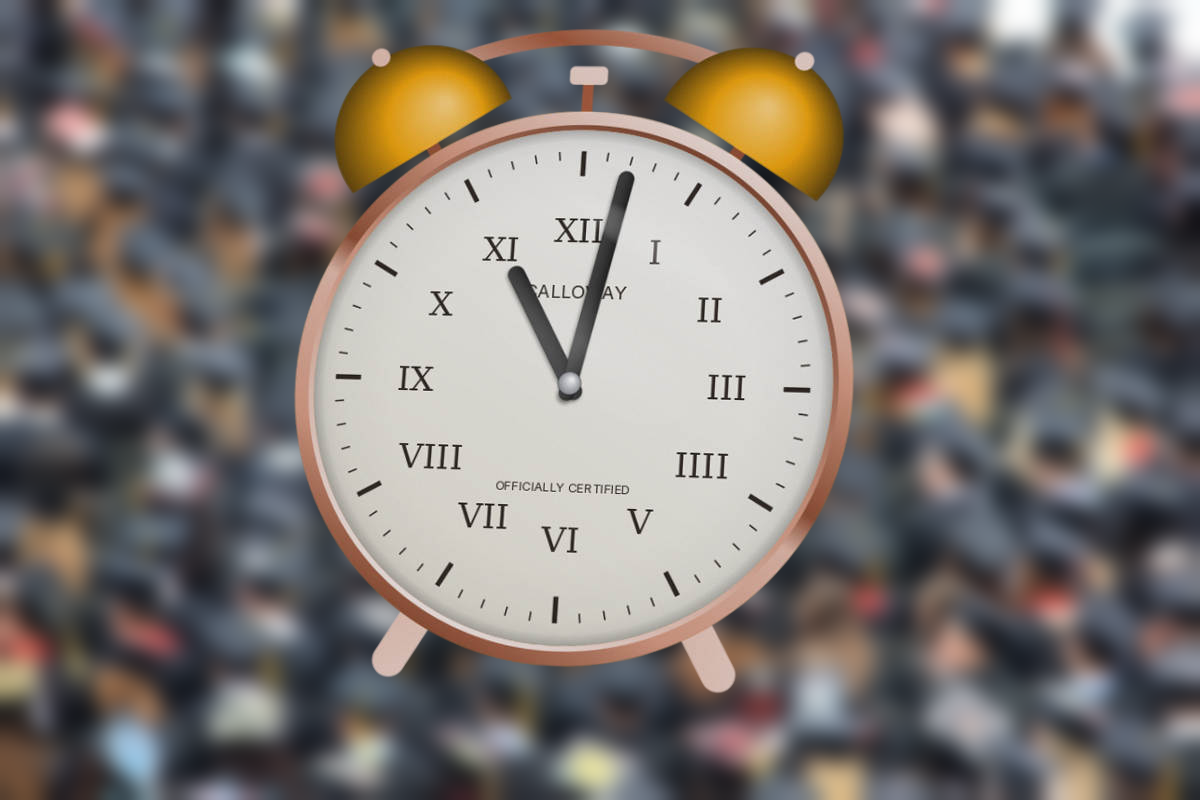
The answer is 11:02
